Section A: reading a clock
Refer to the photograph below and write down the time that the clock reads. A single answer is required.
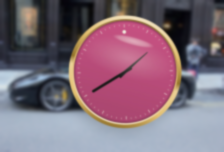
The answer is 1:40
